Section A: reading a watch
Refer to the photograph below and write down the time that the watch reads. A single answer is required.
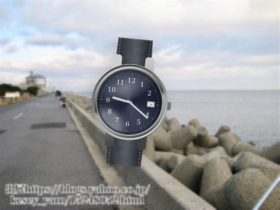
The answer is 9:21
